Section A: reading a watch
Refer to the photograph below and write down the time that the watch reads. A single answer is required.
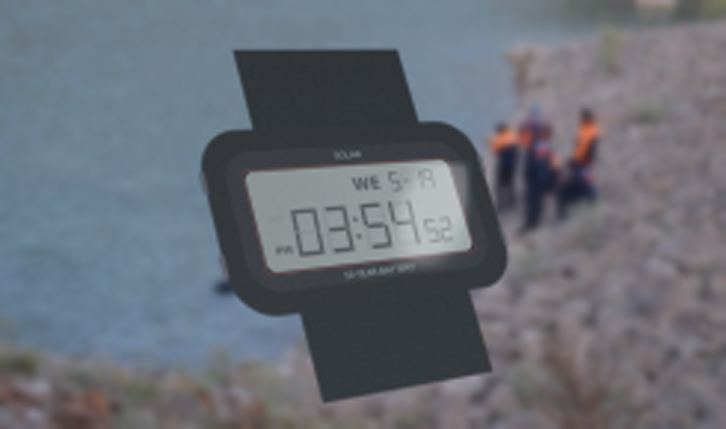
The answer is 3:54:52
